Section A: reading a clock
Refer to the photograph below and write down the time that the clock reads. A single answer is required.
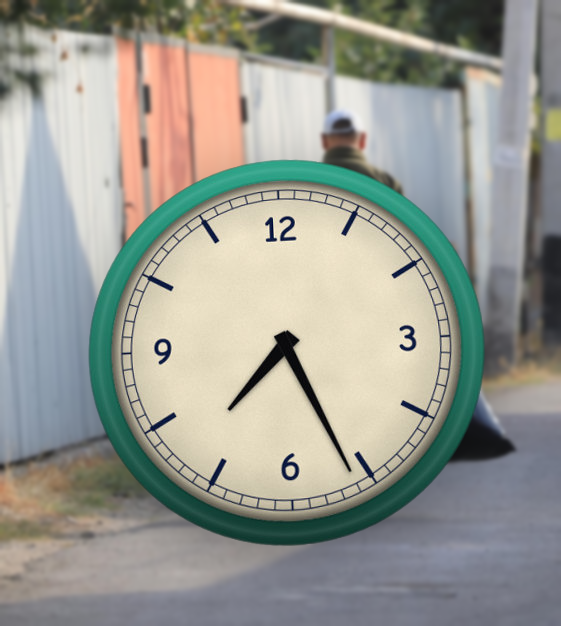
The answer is 7:26
